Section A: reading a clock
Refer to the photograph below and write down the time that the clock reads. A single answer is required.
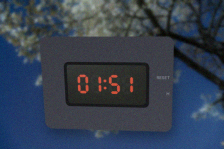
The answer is 1:51
